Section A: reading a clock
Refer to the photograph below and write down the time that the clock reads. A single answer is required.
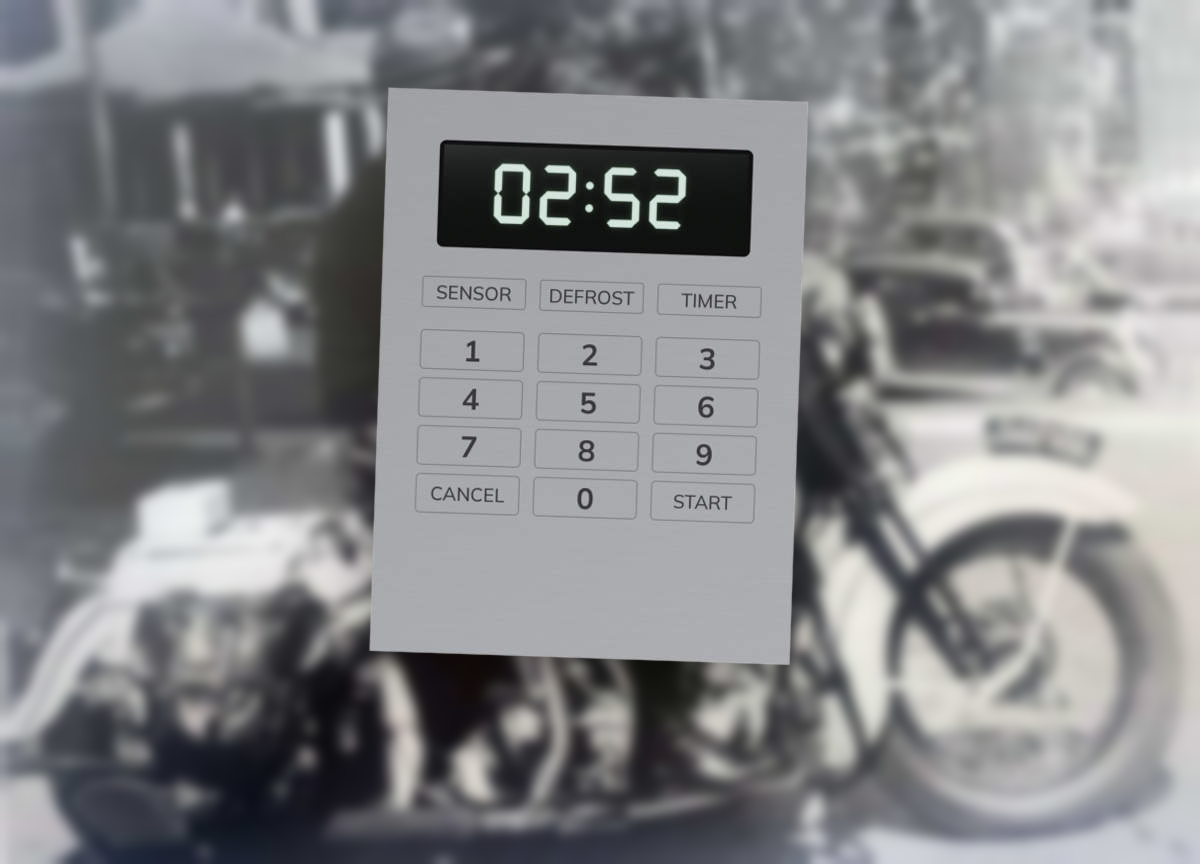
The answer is 2:52
